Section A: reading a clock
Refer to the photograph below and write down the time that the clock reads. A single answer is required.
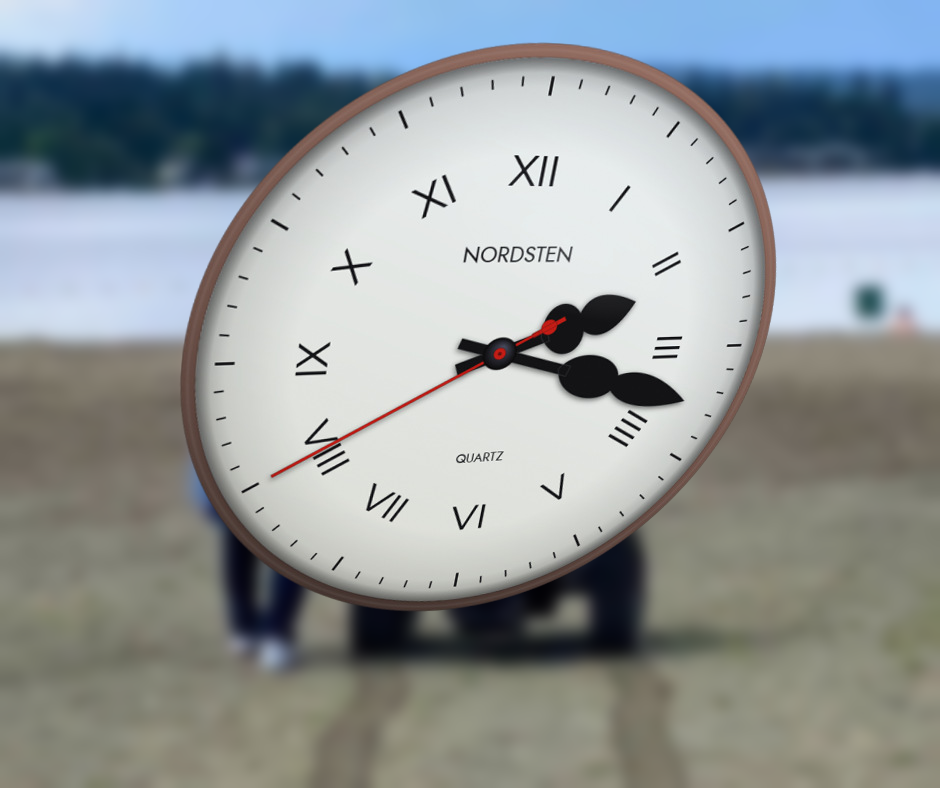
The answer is 2:17:40
